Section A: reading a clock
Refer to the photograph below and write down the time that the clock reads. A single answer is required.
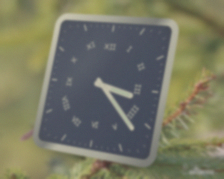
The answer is 3:22
